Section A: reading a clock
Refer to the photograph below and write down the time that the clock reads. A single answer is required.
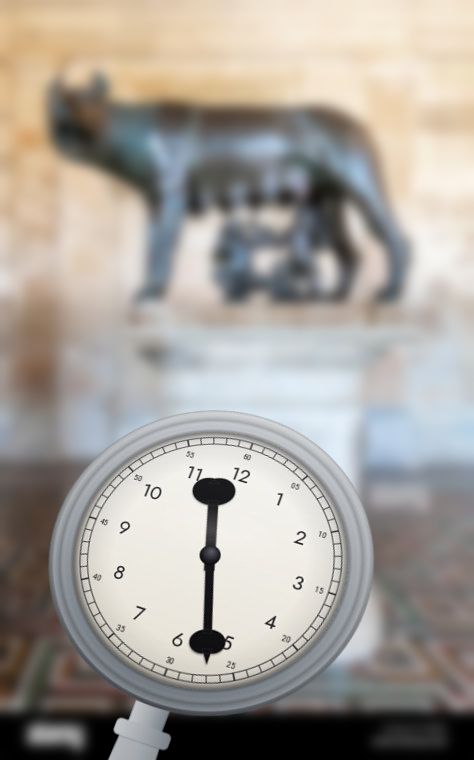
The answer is 11:27
